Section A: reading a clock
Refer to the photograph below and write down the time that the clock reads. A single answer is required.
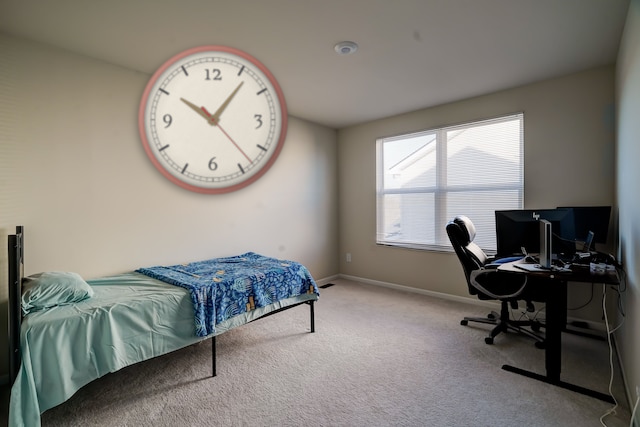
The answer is 10:06:23
